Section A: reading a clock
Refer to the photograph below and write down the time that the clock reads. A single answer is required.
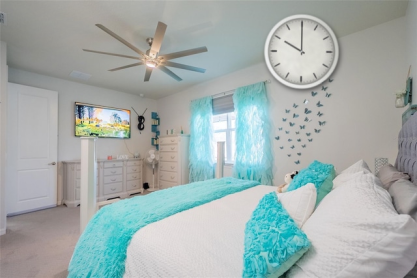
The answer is 10:00
